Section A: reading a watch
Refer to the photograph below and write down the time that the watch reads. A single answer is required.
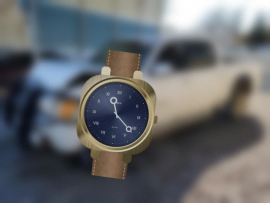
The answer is 11:22
